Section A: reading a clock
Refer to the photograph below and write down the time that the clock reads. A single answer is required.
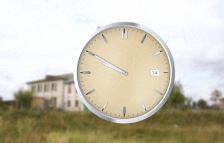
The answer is 9:50
